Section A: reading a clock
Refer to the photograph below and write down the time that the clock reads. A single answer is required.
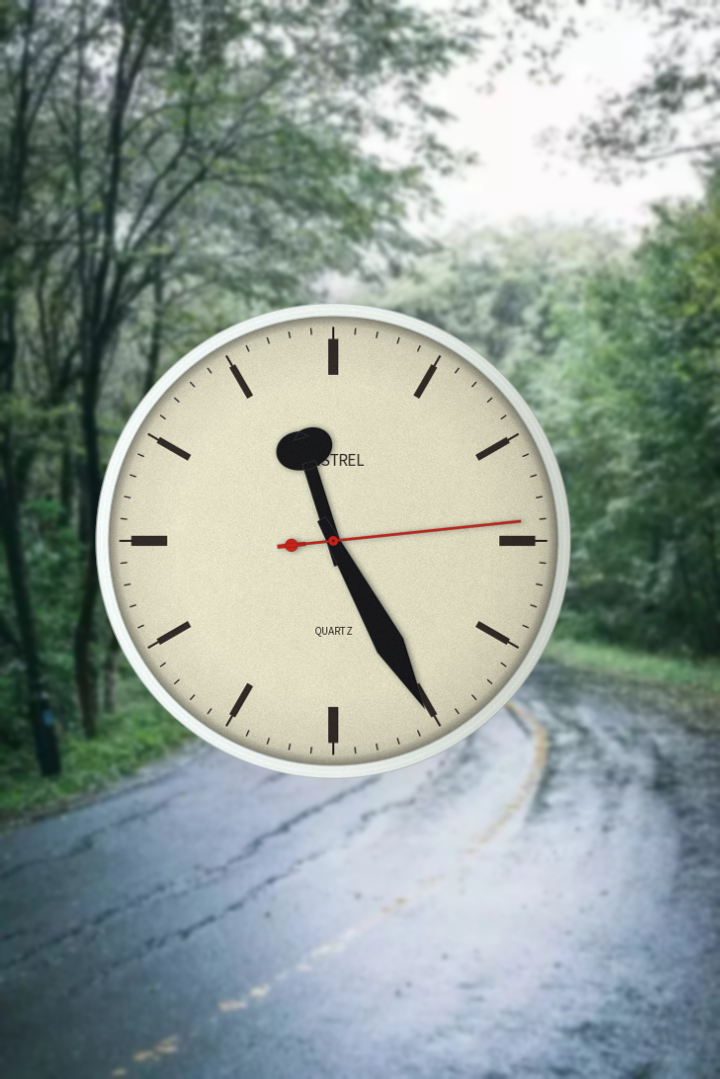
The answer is 11:25:14
